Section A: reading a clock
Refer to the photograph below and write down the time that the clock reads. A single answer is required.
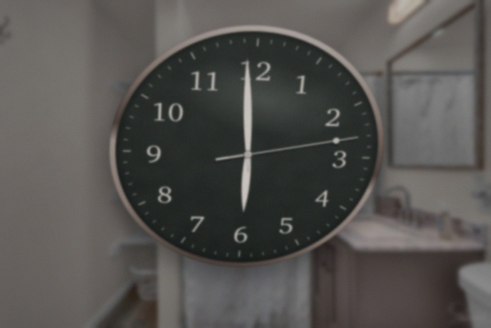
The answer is 5:59:13
